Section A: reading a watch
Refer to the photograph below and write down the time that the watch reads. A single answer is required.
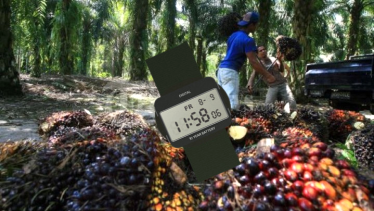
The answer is 11:58:06
